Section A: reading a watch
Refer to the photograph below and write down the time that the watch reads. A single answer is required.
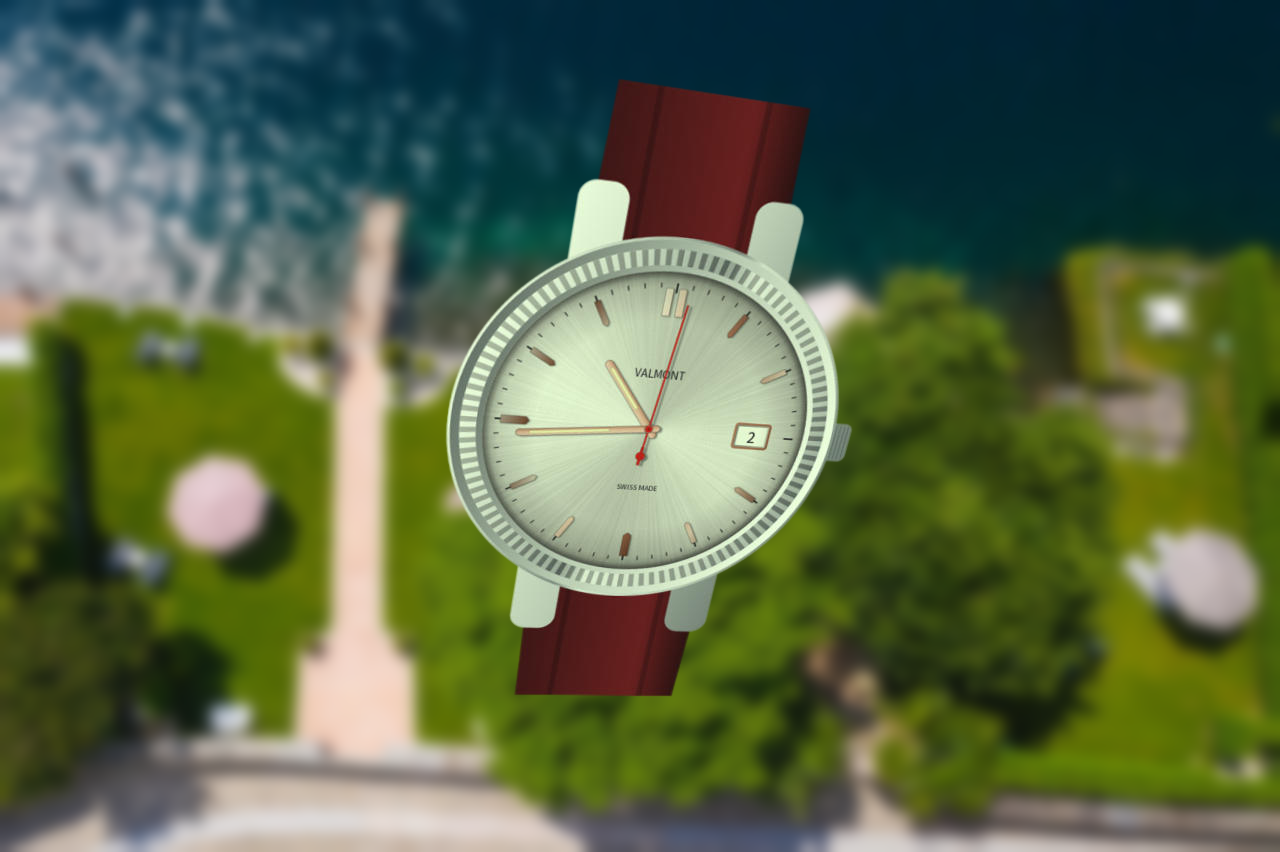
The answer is 10:44:01
